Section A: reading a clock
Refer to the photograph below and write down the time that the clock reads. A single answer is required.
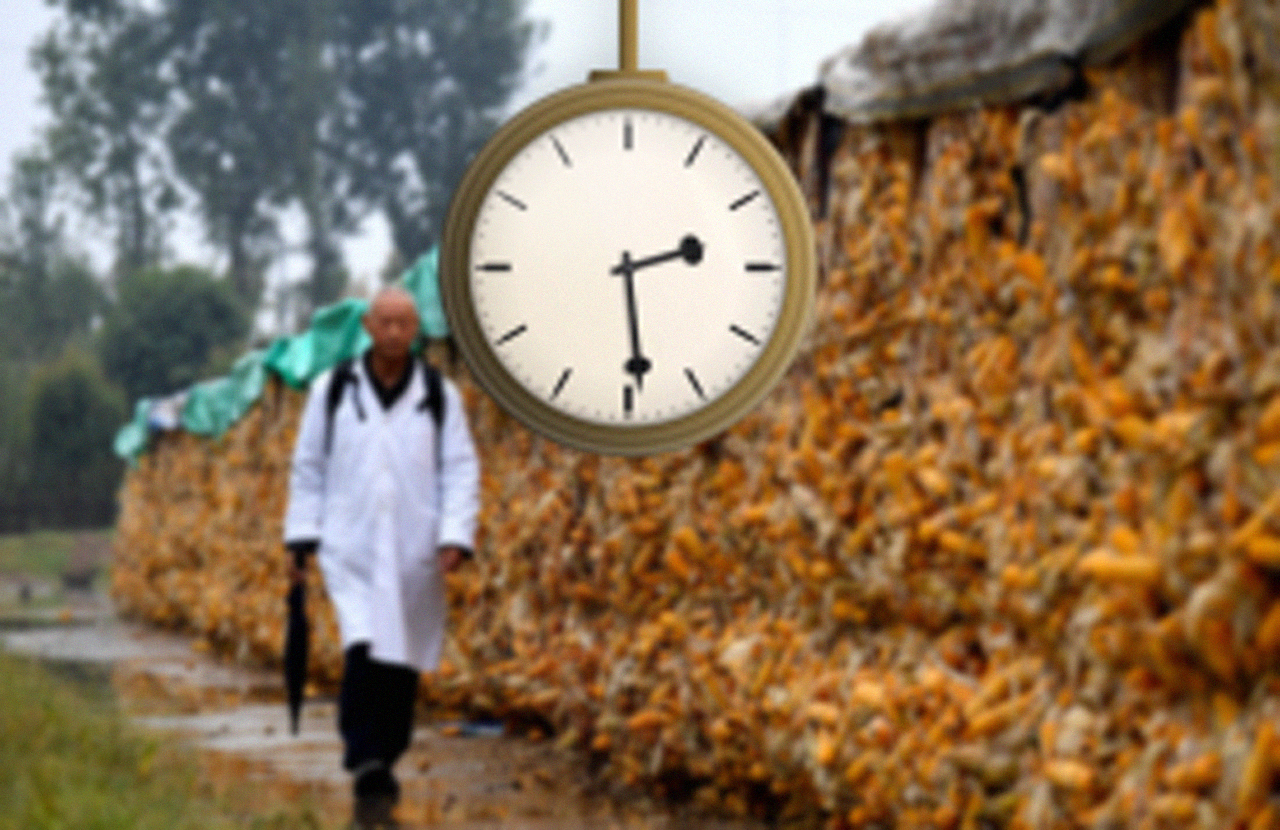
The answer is 2:29
